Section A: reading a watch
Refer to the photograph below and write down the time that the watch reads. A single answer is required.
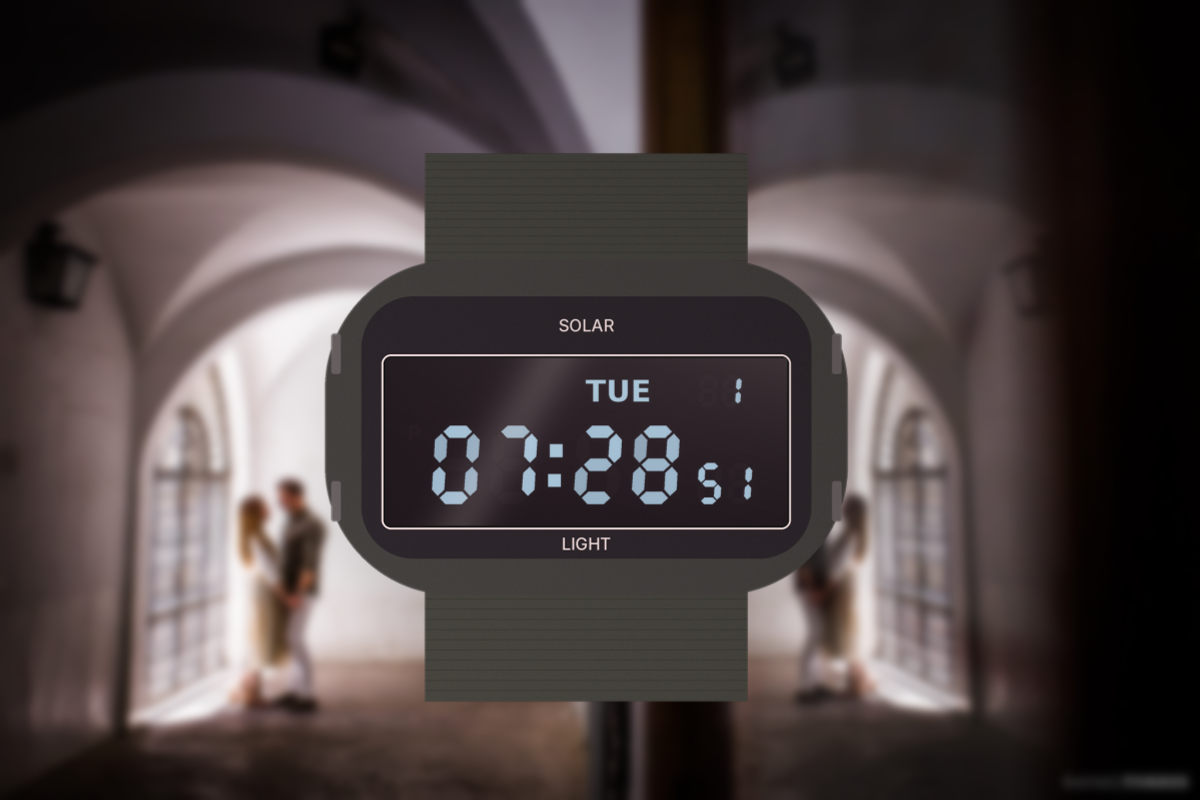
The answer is 7:28:51
